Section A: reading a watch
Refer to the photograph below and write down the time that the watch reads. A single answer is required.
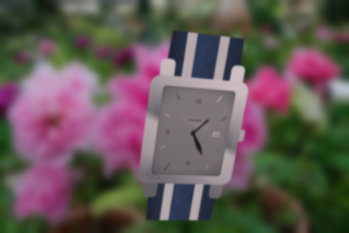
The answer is 1:25
